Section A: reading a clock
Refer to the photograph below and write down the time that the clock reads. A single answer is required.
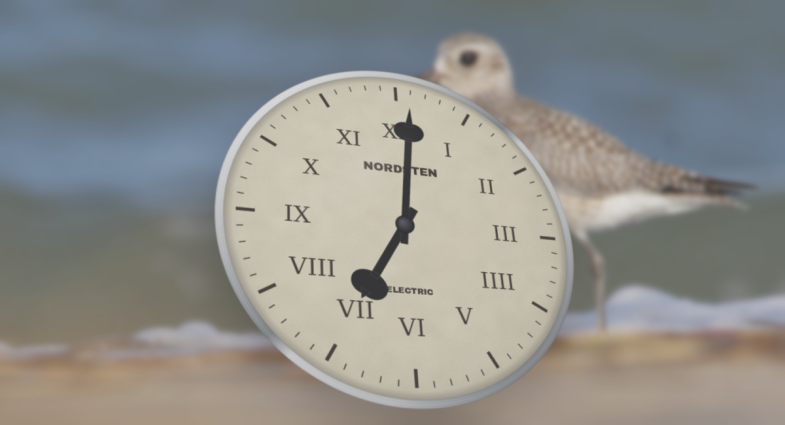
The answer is 7:01
